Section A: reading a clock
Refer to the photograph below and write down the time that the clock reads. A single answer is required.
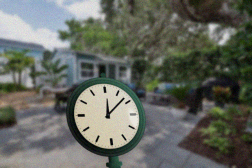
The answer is 12:08
